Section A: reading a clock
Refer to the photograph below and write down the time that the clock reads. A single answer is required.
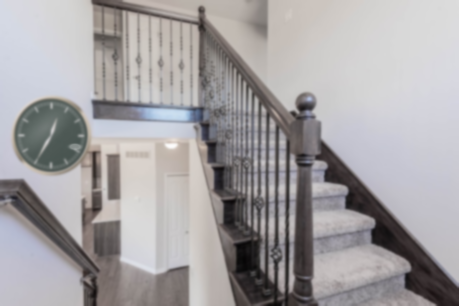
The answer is 12:35
